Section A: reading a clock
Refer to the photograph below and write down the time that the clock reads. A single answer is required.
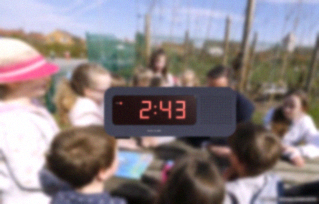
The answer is 2:43
